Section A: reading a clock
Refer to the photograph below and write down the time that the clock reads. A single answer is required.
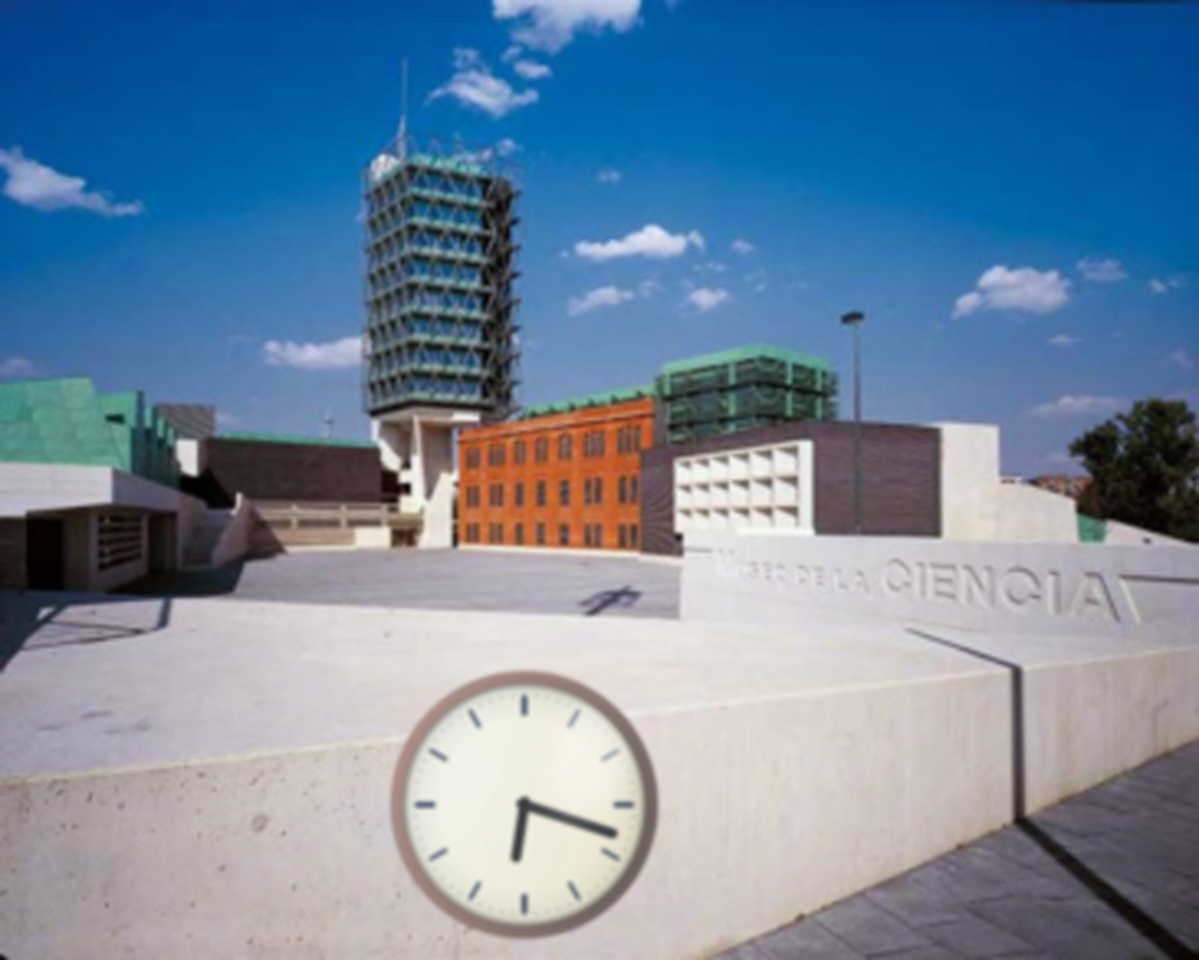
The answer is 6:18
